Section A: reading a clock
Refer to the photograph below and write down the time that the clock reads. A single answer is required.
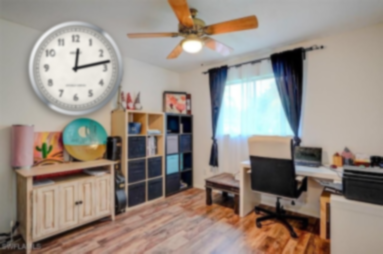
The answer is 12:13
